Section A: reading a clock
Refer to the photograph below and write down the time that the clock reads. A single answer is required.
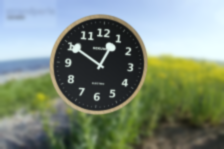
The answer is 12:50
